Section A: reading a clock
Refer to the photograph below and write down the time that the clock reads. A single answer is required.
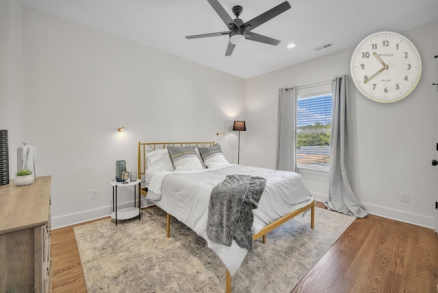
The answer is 10:39
